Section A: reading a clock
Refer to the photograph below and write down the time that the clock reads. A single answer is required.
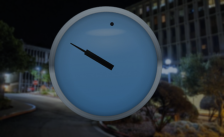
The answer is 9:49
